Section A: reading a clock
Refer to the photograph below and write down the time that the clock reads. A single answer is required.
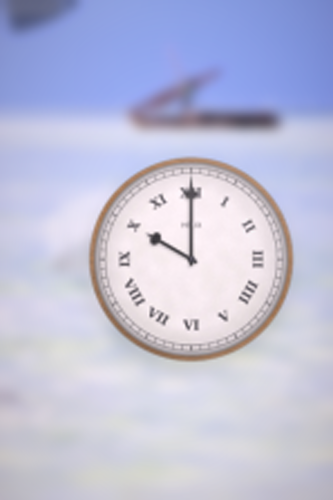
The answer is 10:00
